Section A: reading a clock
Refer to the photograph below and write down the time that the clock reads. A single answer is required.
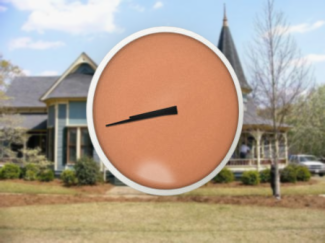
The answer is 8:43
